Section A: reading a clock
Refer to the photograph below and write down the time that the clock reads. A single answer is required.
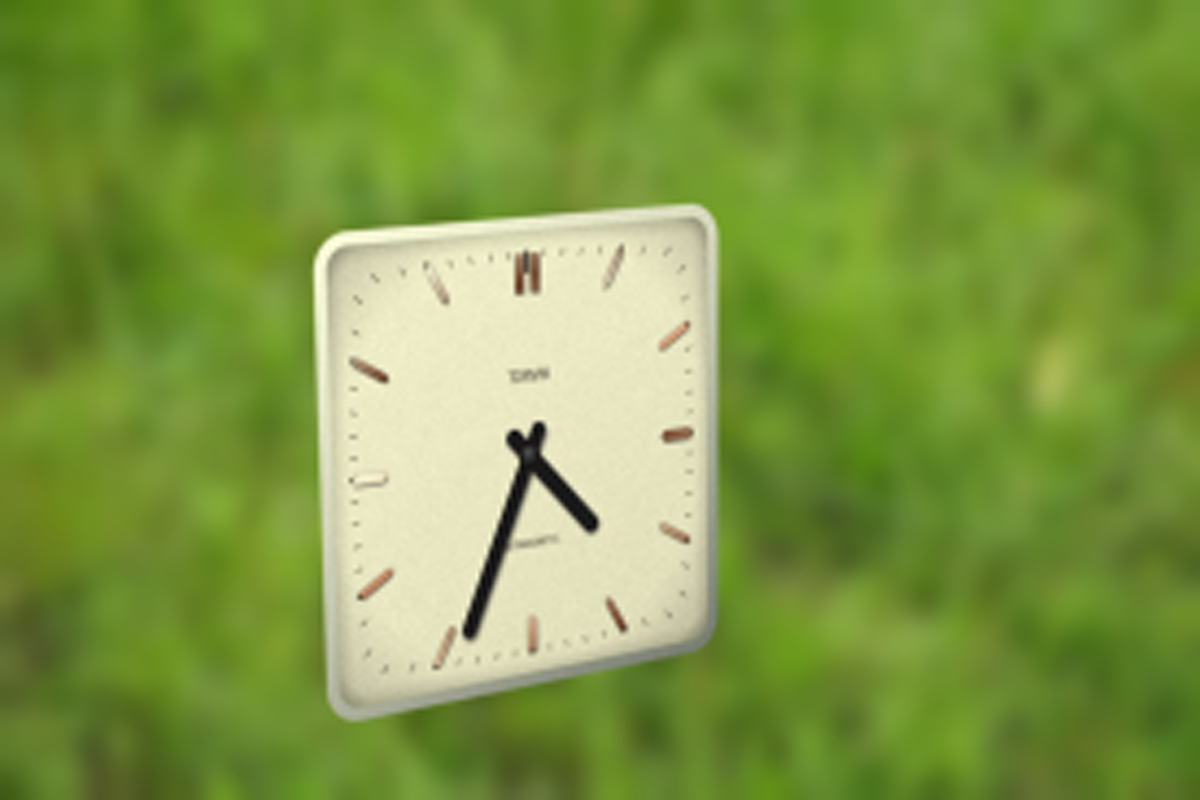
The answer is 4:34
